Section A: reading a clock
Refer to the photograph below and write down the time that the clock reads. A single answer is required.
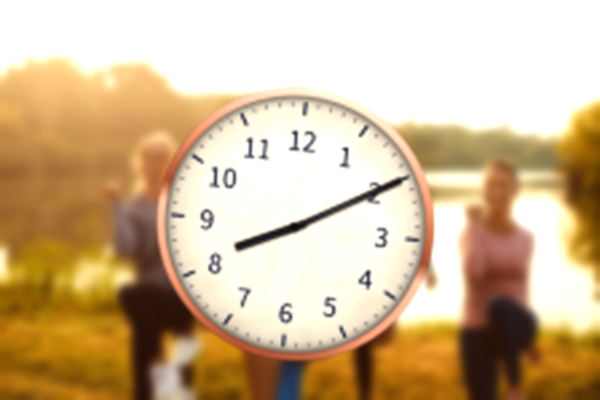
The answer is 8:10
